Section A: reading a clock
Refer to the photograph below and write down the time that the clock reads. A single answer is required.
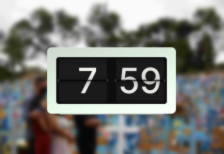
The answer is 7:59
